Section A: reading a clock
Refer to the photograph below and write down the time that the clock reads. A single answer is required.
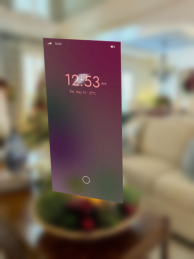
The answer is 12:53
